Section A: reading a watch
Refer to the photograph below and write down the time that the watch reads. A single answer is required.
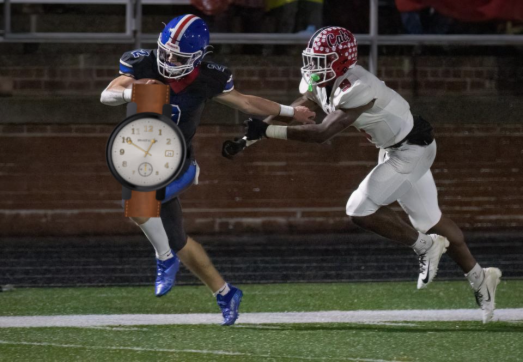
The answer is 12:50
